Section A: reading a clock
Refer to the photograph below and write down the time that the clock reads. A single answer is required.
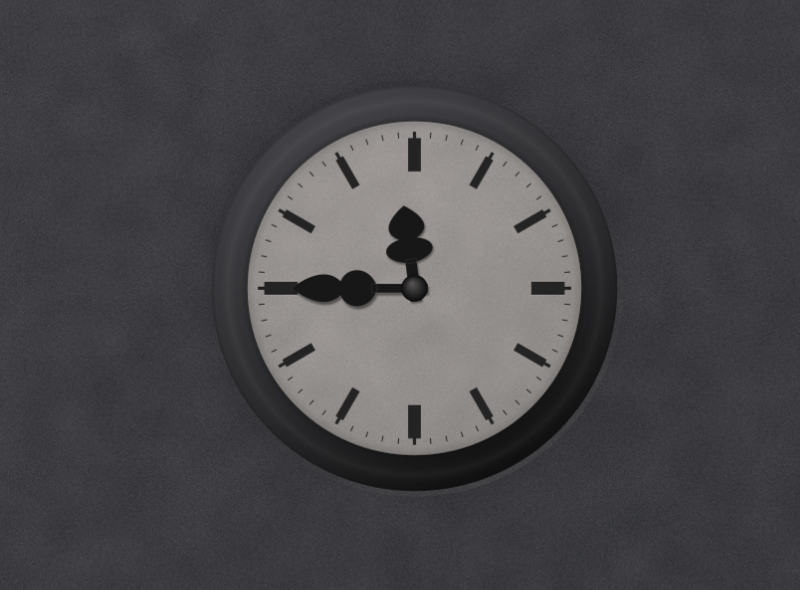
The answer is 11:45
